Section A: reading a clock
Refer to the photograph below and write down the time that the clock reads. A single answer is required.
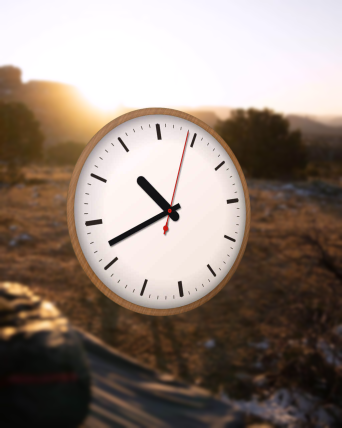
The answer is 10:42:04
